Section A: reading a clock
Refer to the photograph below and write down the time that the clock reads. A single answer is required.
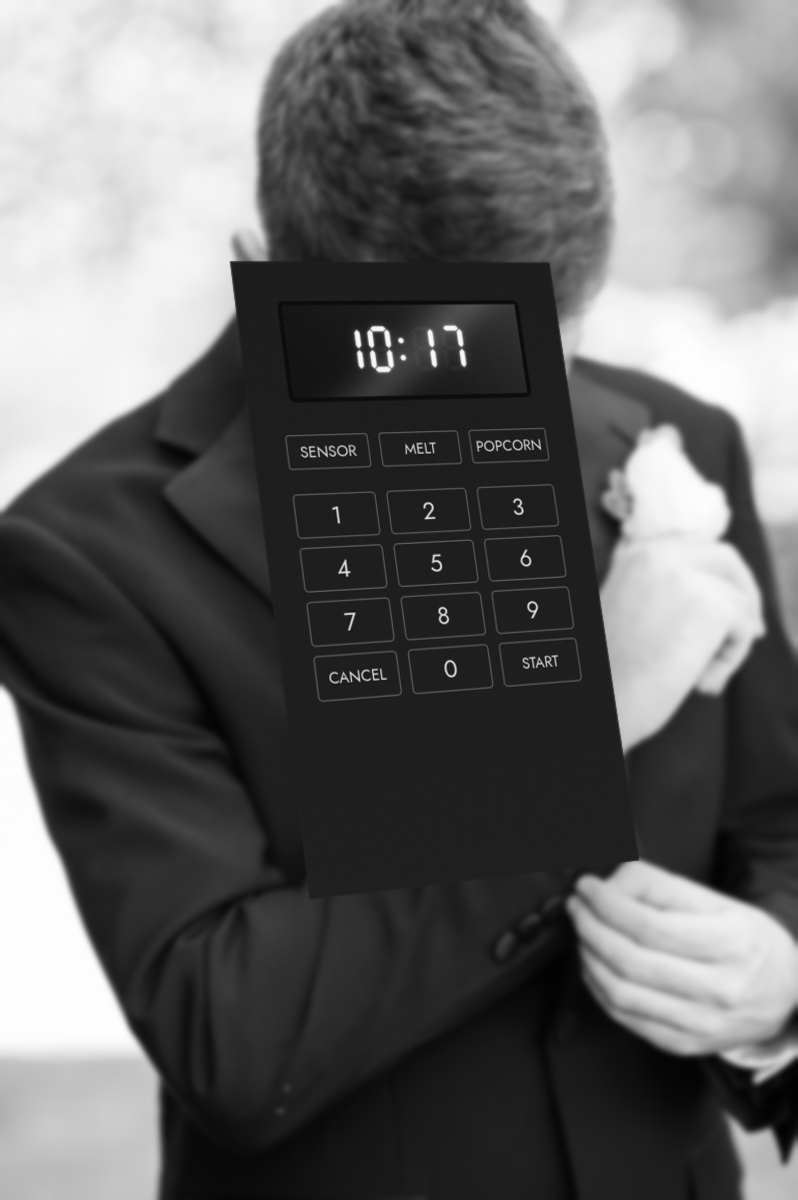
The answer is 10:17
